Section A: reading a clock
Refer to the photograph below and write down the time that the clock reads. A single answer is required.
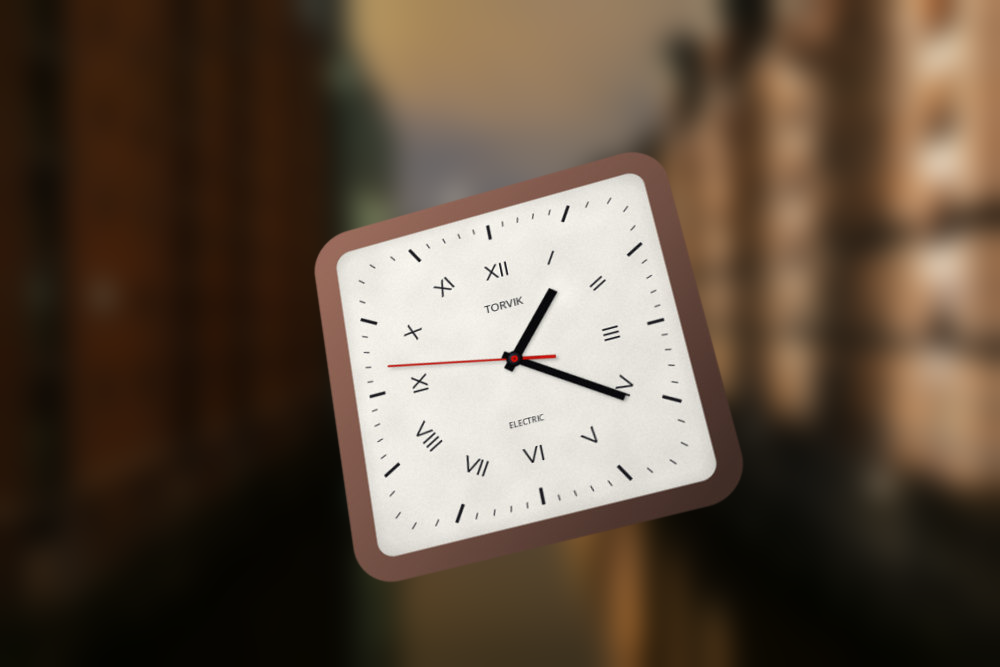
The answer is 1:20:47
